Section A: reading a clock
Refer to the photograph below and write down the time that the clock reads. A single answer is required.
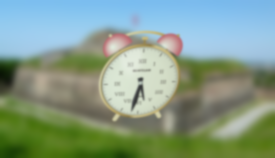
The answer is 5:32
